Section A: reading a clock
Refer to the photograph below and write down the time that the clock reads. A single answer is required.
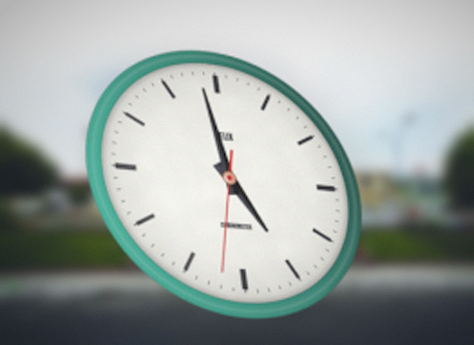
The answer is 4:58:32
